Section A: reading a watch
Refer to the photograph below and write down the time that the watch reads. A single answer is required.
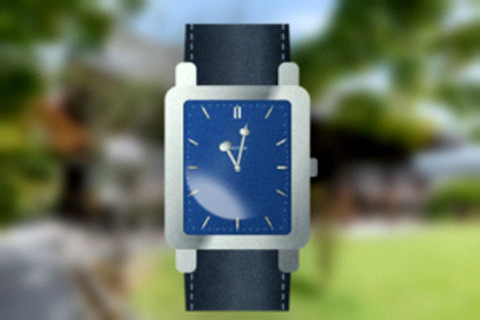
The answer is 11:02
